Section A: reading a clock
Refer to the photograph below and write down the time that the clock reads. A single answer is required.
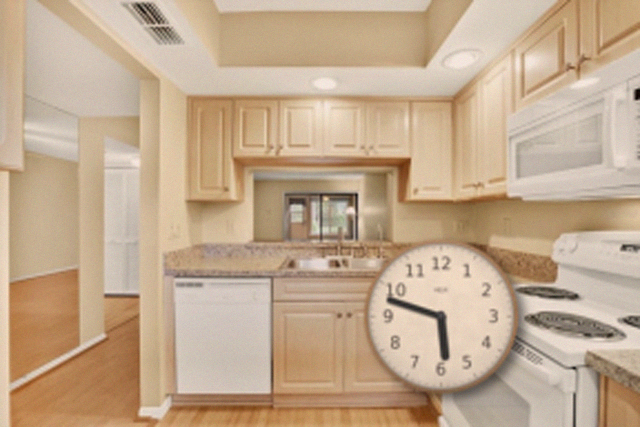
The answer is 5:48
